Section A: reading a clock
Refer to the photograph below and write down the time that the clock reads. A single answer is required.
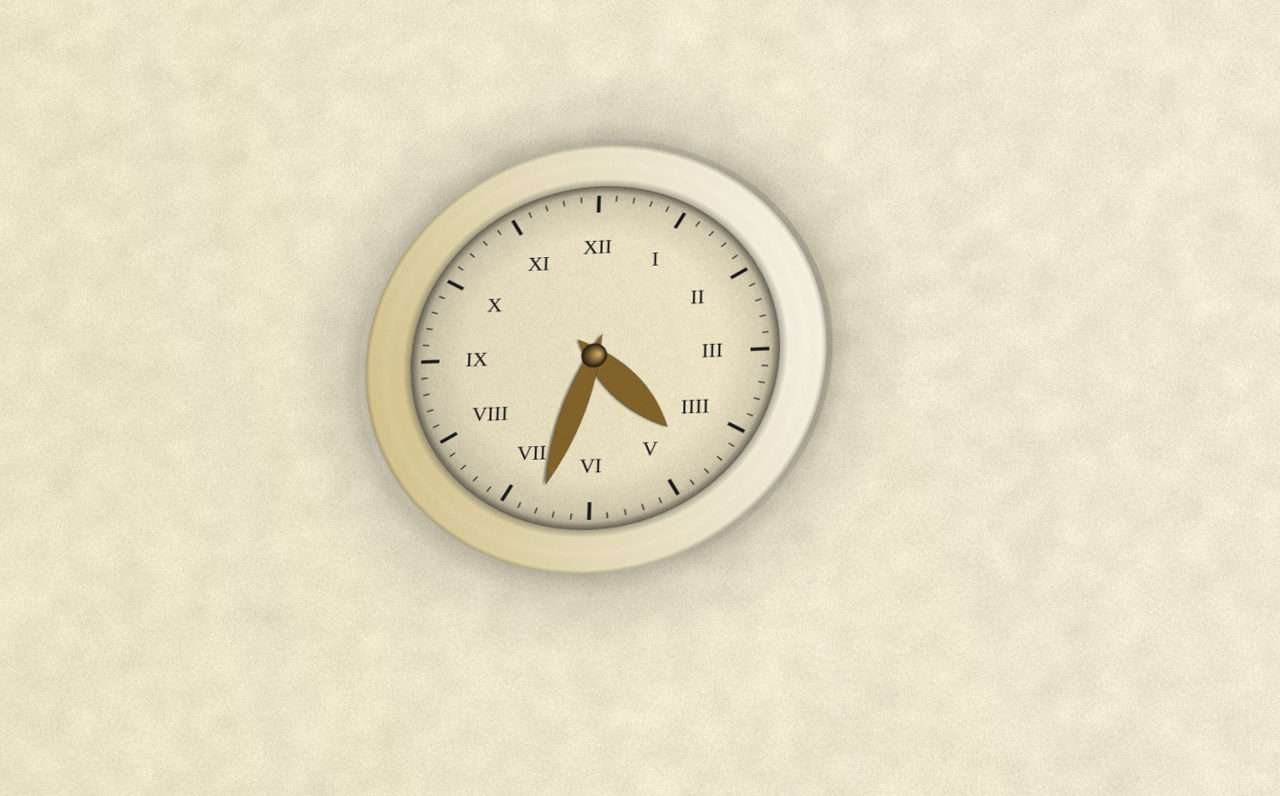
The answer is 4:33
